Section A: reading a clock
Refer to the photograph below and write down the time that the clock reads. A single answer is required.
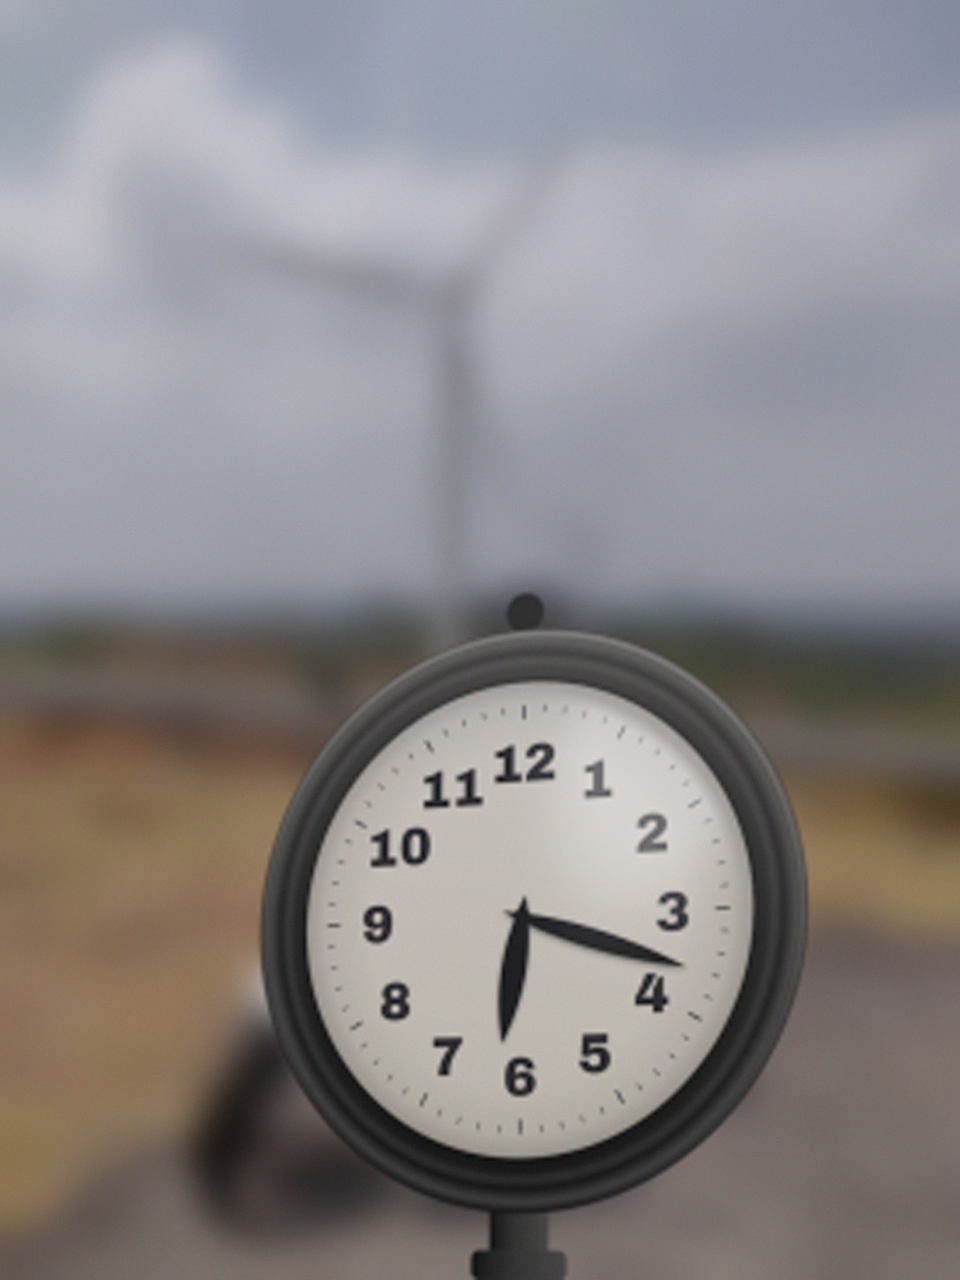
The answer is 6:18
